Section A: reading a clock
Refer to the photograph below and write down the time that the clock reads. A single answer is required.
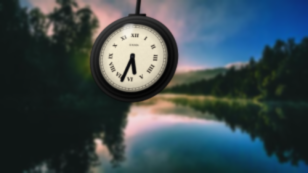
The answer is 5:33
